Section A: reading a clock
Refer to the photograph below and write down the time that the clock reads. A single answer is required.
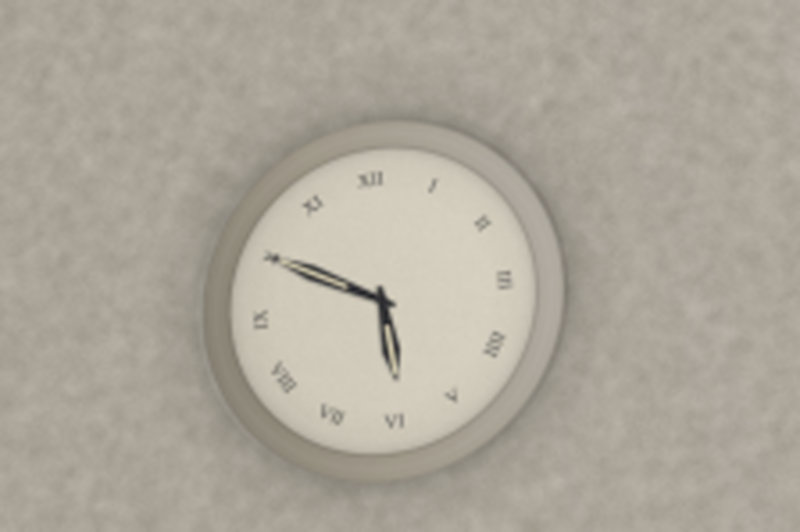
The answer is 5:50
